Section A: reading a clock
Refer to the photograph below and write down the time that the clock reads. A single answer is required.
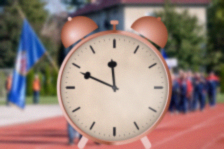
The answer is 11:49
